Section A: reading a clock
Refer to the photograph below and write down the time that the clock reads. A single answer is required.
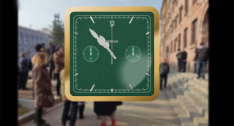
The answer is 10:53
